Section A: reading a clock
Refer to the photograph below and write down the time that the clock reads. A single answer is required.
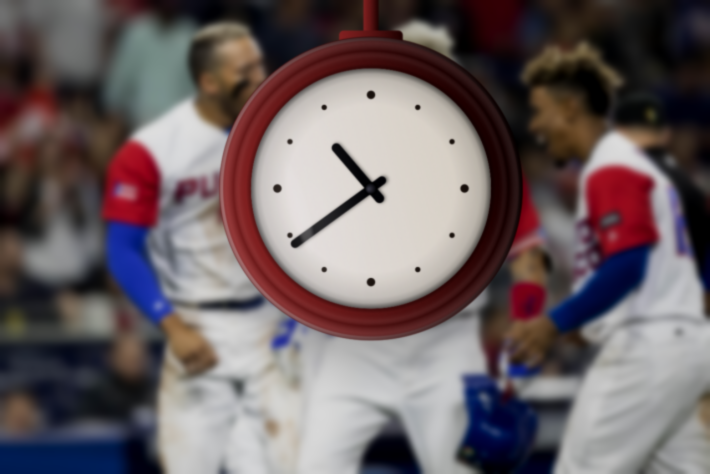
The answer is 10:39
